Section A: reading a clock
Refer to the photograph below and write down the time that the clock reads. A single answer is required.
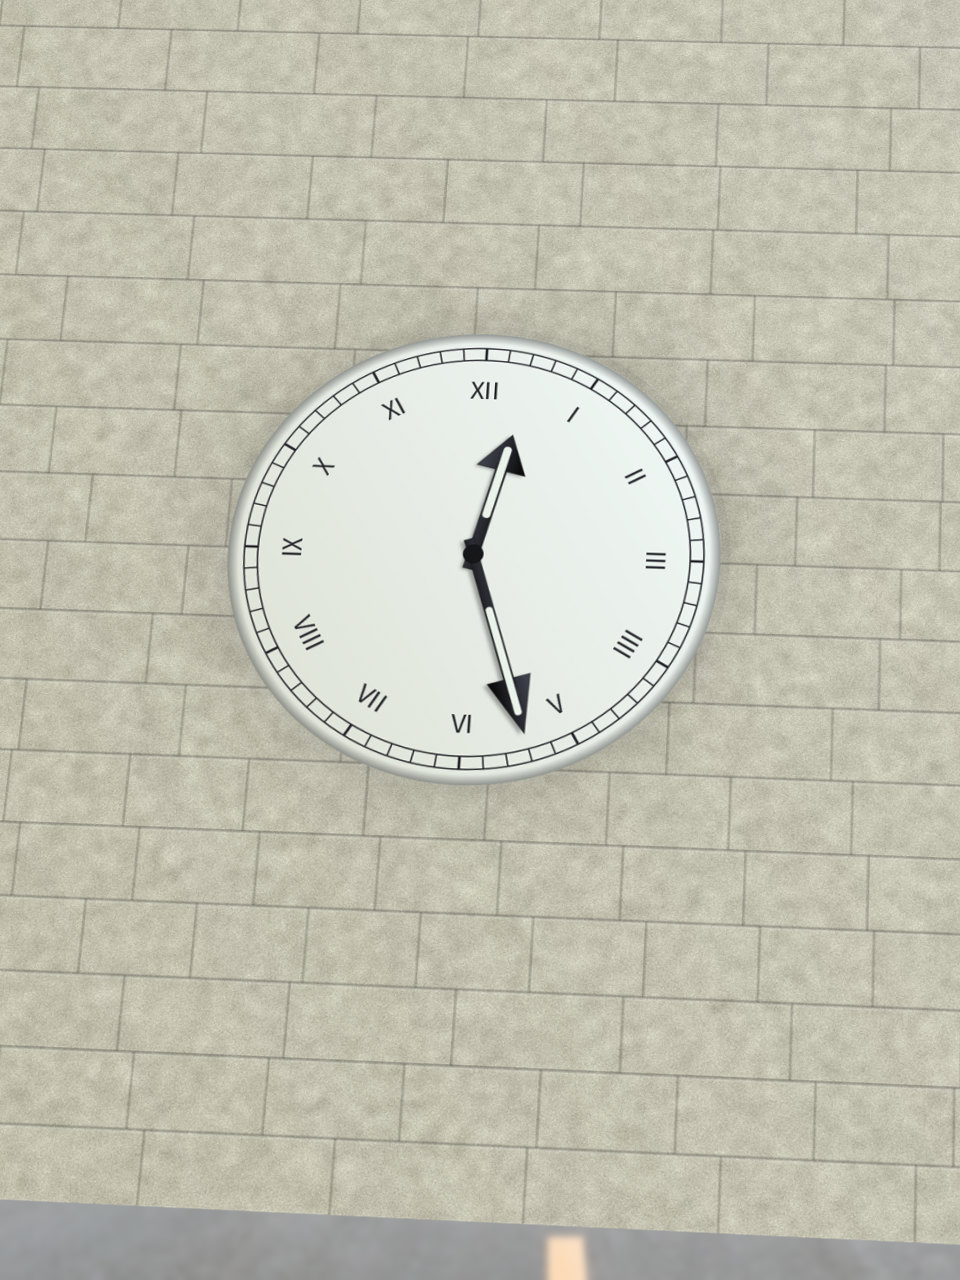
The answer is 12:27
